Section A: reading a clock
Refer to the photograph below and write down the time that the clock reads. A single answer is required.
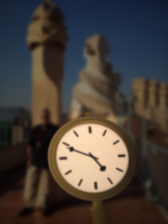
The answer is 4:49
